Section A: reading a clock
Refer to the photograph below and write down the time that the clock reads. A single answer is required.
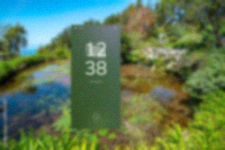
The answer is 12:38
